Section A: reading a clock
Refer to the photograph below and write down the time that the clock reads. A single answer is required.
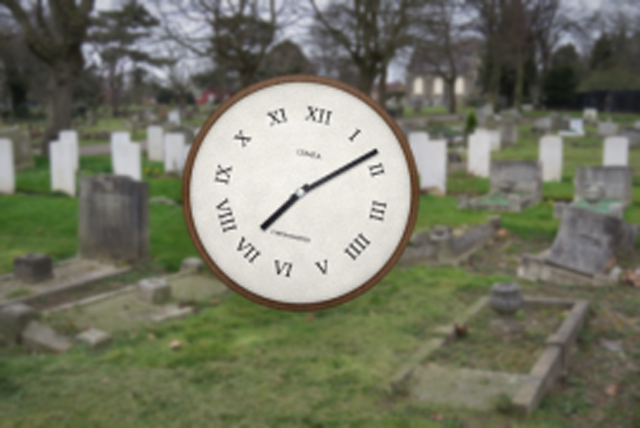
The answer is 7:08
